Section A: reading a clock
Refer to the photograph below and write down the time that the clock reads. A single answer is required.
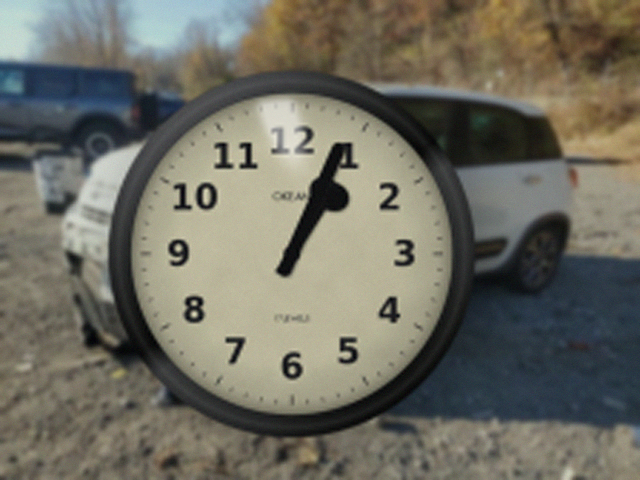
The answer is 1:04
